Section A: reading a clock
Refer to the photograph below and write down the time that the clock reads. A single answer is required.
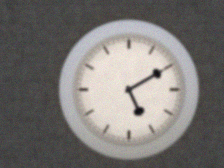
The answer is 5:10
